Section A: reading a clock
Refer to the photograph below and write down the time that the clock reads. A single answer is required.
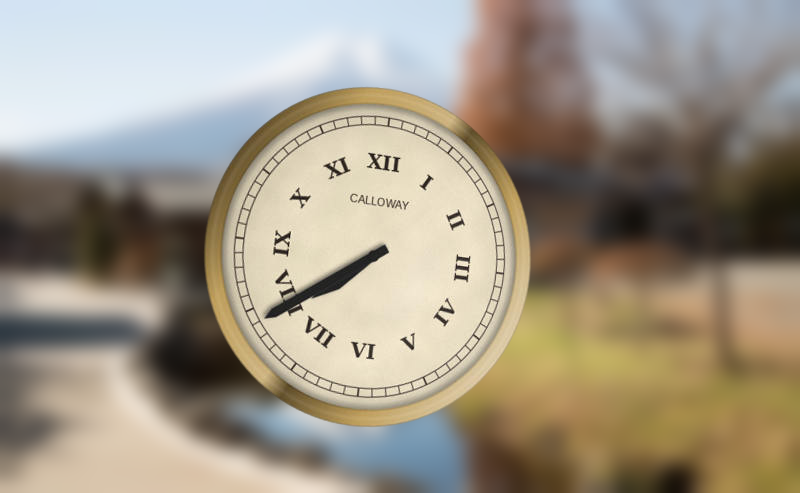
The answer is 7:39
